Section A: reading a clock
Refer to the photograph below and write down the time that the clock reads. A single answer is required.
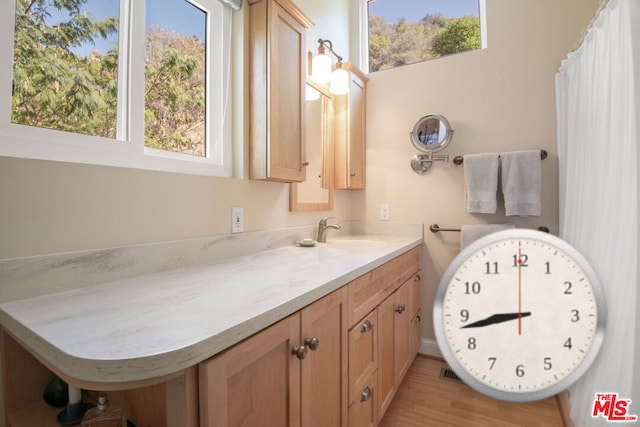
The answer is 8:43:00
